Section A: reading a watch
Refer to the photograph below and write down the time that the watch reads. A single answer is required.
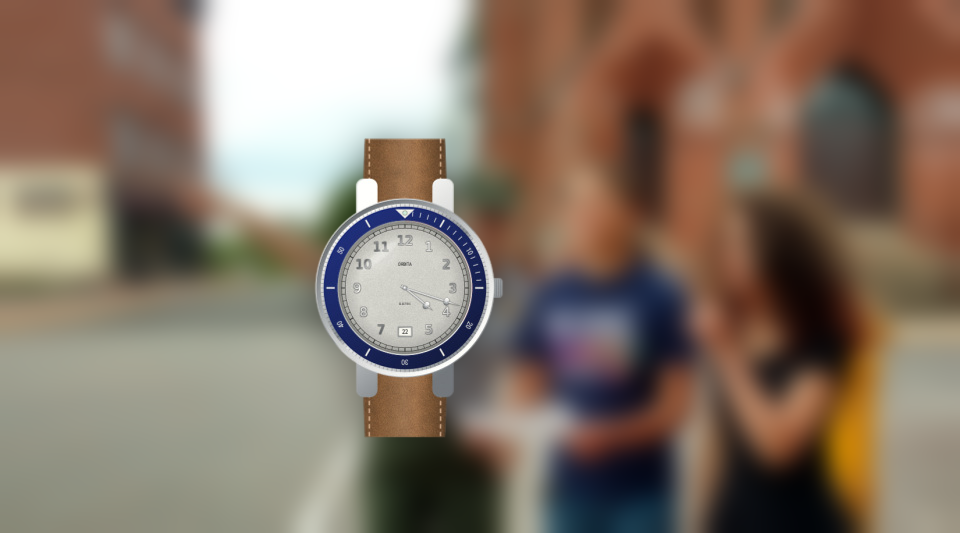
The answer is 4:18
